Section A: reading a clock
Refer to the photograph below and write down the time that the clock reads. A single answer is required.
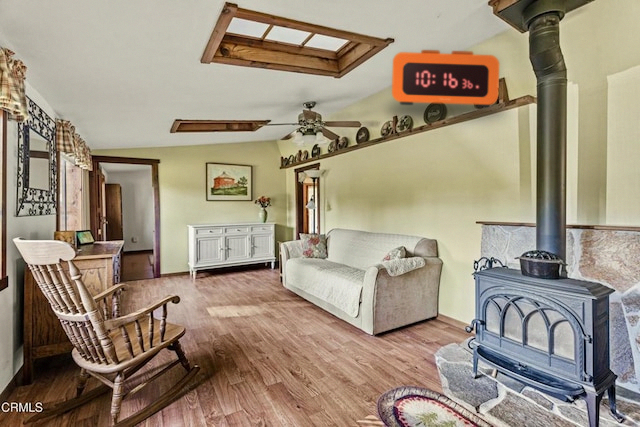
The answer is 10:16
